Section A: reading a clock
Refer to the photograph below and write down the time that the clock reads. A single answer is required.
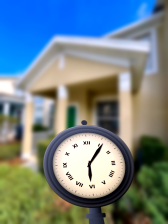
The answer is 6:06
